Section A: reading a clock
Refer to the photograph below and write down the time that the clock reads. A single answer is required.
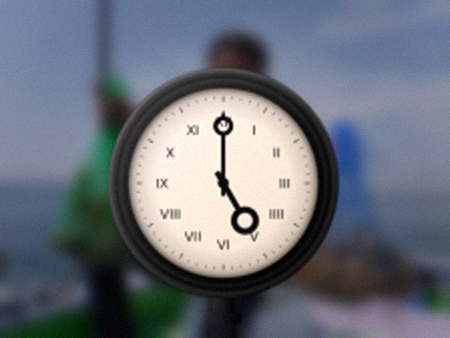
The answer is 5:00
